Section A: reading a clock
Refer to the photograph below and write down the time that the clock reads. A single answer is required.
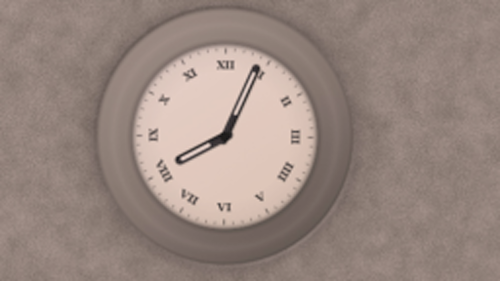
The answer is 8:04
